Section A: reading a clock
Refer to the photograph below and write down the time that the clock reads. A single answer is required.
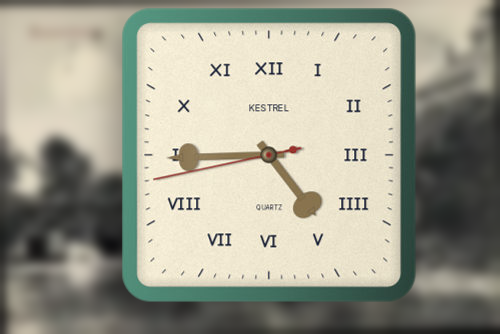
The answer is 4:44:43
